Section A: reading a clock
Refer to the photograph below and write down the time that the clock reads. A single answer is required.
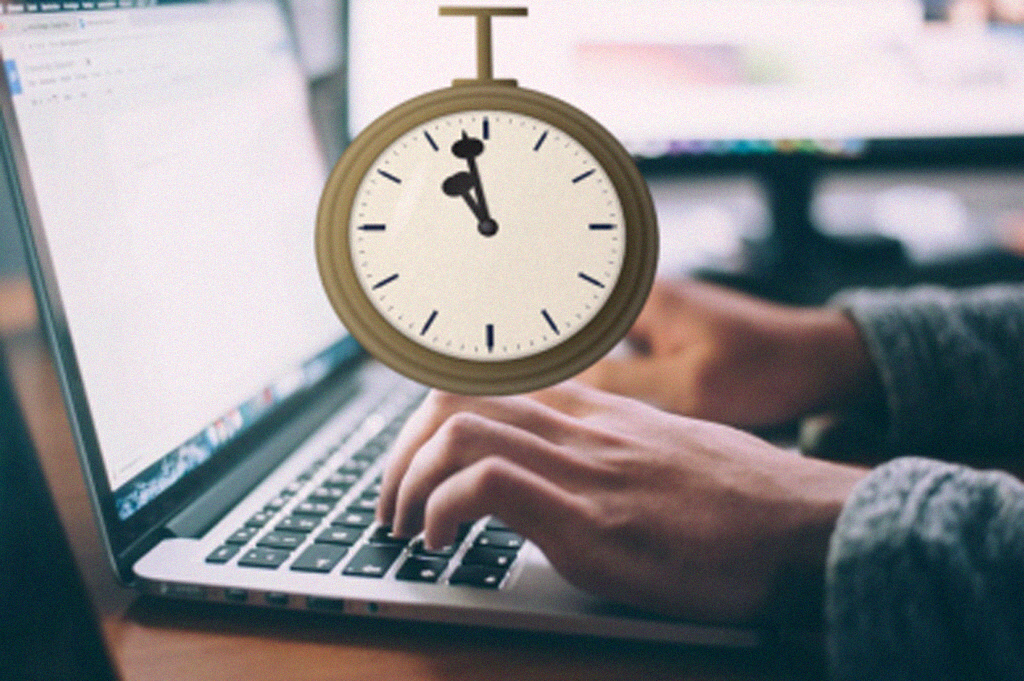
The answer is 10:58
